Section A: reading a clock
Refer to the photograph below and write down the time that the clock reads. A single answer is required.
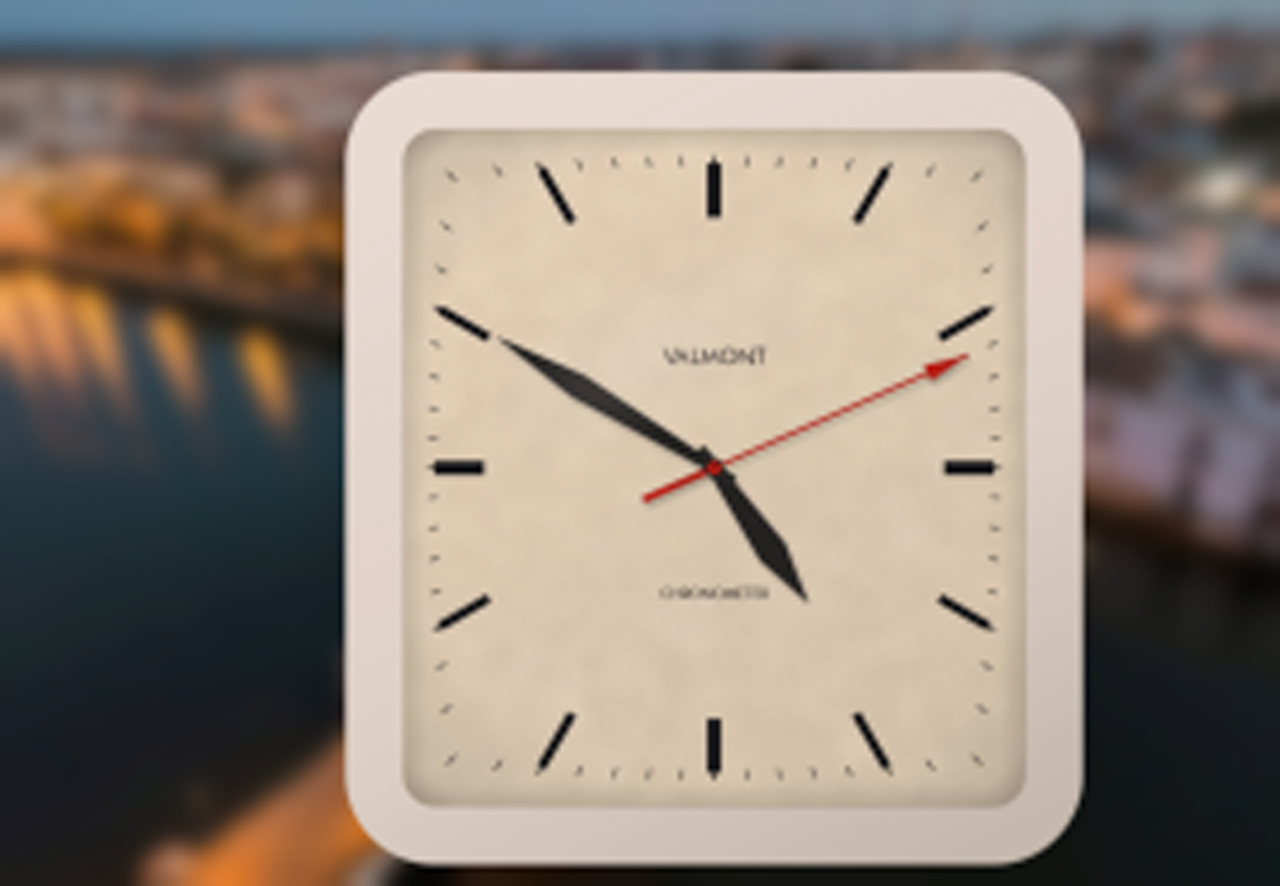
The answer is 4:50:11
